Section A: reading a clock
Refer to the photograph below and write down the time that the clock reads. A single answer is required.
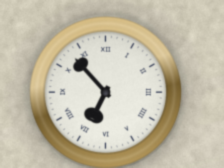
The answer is 6:53
